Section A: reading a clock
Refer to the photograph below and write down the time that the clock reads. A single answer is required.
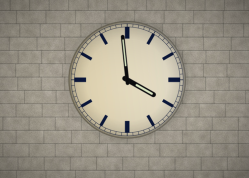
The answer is 3:59
